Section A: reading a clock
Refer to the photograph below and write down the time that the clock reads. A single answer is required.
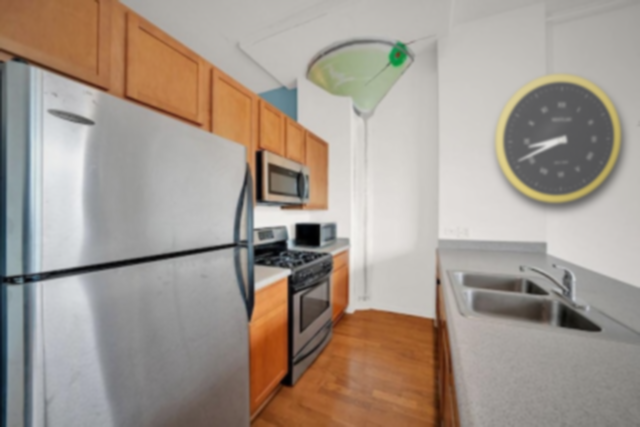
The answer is 8:41
